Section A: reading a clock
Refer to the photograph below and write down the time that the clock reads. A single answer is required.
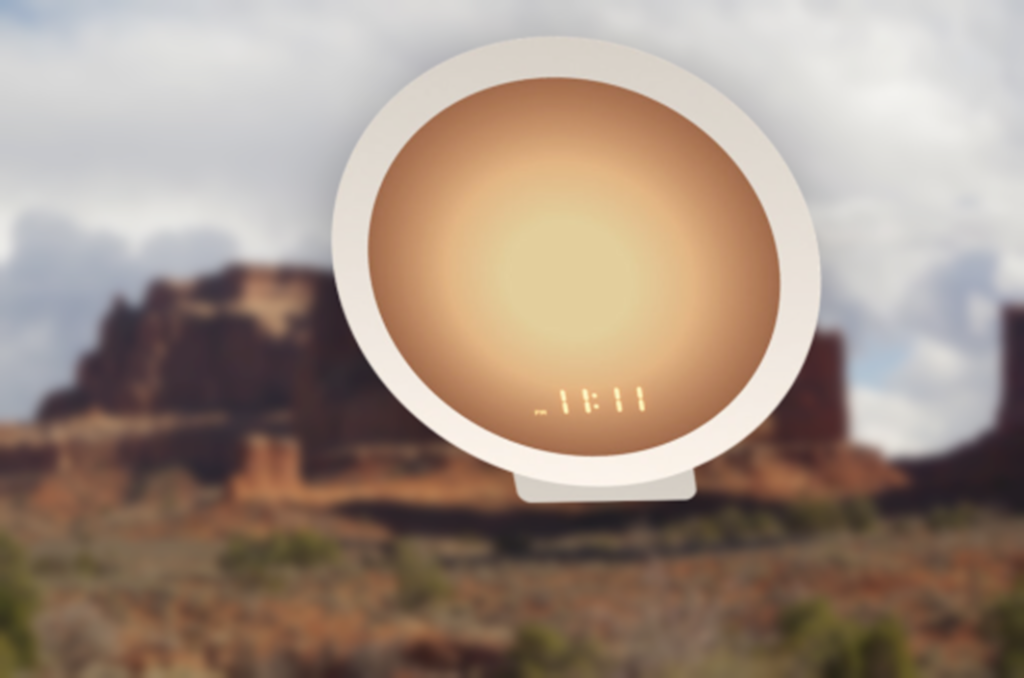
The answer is 11:11
